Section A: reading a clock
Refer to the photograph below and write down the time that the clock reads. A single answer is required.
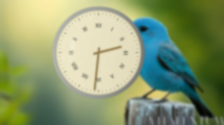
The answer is 2:31
